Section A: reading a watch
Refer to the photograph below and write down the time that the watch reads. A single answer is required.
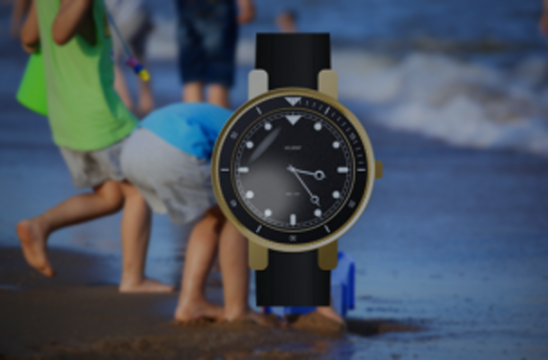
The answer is 3:24
